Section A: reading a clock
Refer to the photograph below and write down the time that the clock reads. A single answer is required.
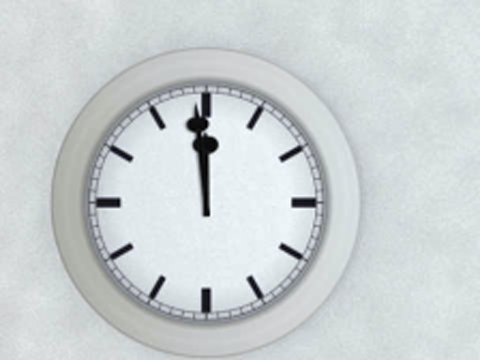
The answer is 11:59
